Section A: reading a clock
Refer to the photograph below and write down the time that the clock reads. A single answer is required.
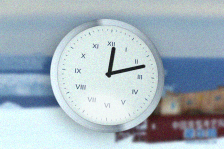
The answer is 12:12
